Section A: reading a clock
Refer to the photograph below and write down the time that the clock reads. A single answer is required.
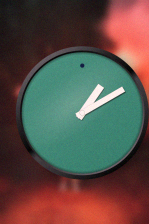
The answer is 1:10
